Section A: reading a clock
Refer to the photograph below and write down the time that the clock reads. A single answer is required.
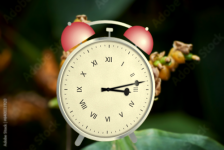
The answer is 3:13
